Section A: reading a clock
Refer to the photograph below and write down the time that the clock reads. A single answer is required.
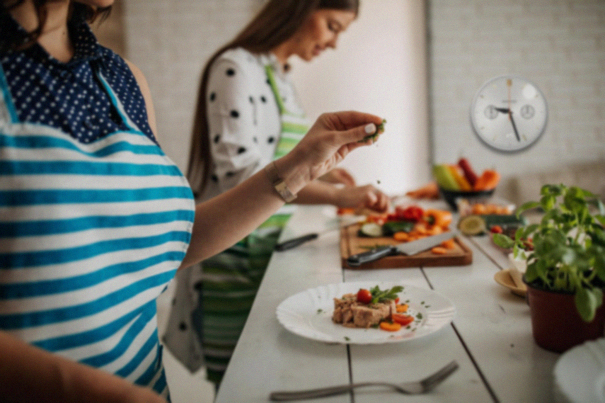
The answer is 9:27
